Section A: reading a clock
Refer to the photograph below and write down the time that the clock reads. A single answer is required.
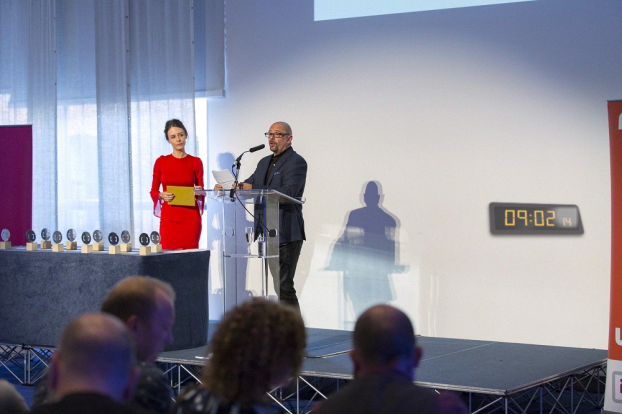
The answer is 9:02:14
